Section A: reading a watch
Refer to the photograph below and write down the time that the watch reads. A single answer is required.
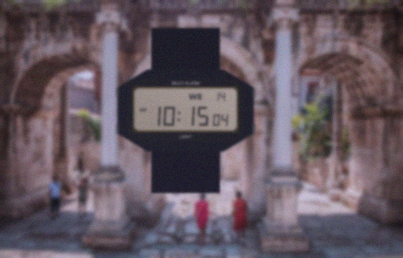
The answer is 10:15
